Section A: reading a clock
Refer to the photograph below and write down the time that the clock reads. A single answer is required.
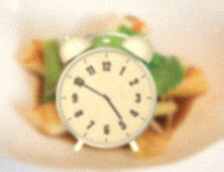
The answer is 4:50
